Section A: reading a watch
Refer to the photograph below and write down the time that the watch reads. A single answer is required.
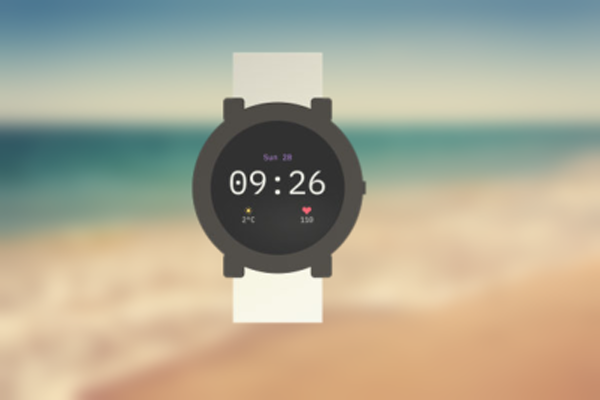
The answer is 9:26
